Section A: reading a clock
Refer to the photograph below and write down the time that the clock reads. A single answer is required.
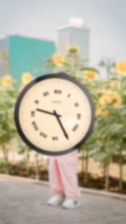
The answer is 9:25
